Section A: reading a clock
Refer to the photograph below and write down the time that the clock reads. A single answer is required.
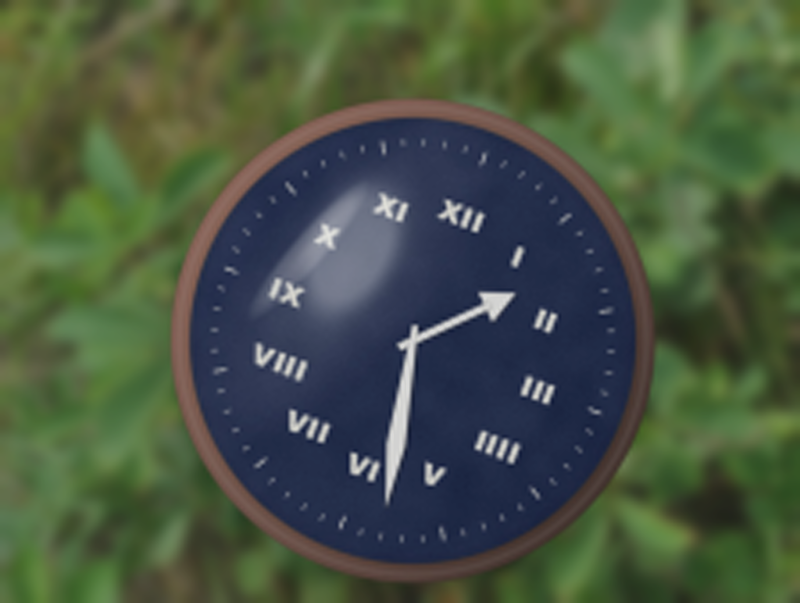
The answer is 1:28
